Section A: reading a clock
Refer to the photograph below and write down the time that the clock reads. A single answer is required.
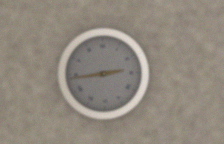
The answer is 2:44
